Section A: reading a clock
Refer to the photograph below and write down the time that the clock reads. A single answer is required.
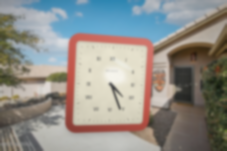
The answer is 4:26
